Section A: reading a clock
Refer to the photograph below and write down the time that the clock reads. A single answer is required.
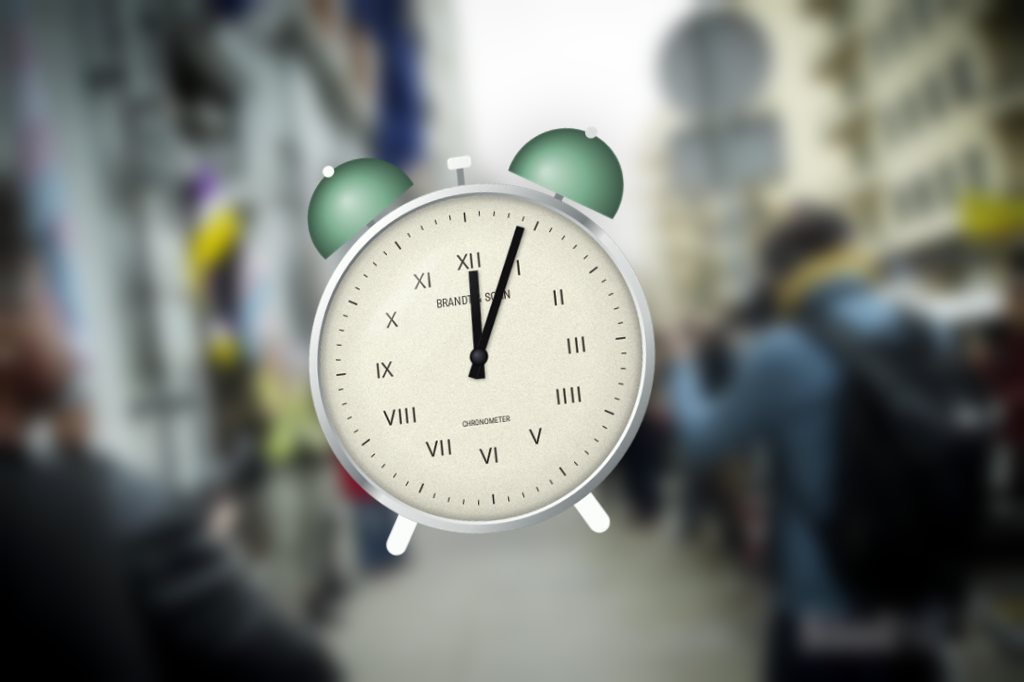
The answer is 12:04
